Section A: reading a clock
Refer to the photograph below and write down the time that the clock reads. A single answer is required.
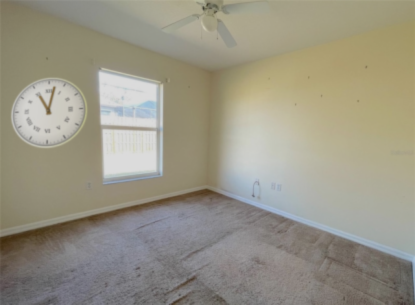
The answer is 11:02
